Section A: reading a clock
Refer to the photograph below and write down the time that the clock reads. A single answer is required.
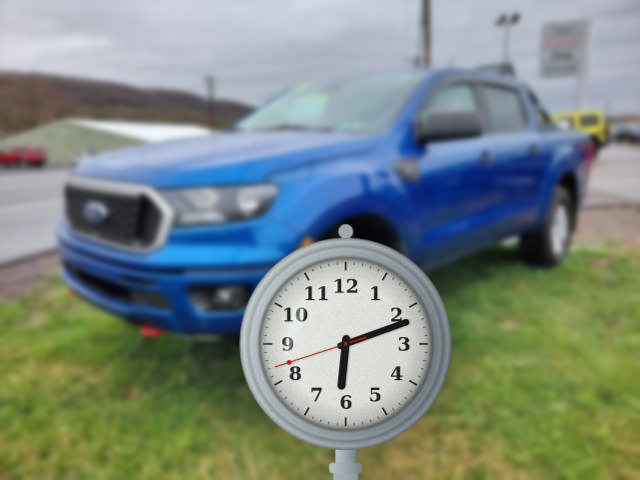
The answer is 6:11:42
